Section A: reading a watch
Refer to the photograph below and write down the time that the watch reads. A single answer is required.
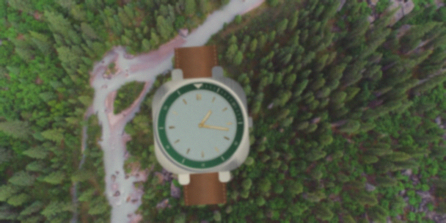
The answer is 1:17
